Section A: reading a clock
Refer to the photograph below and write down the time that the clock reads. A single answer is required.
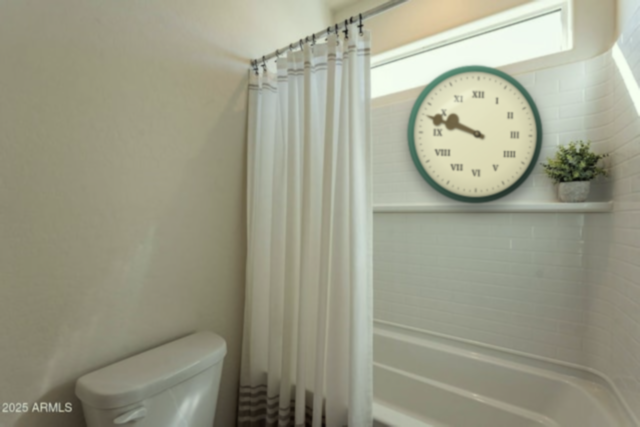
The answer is 9:48
